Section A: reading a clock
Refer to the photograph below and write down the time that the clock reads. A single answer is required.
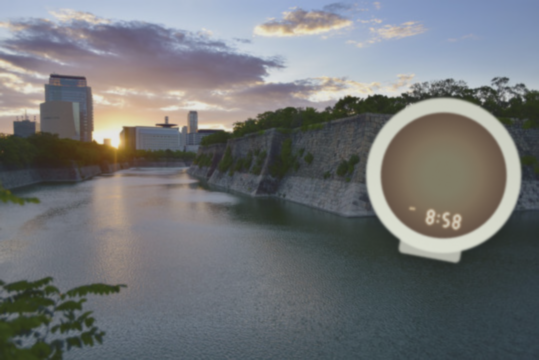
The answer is 8:58
